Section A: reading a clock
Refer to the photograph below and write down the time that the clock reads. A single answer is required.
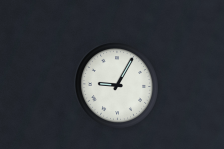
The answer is 9:05
